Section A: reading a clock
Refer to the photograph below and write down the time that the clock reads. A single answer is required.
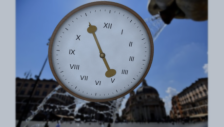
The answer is 4:55
